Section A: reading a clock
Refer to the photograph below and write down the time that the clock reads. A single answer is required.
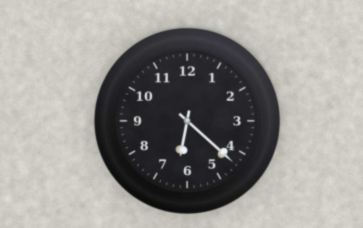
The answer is 6:22
